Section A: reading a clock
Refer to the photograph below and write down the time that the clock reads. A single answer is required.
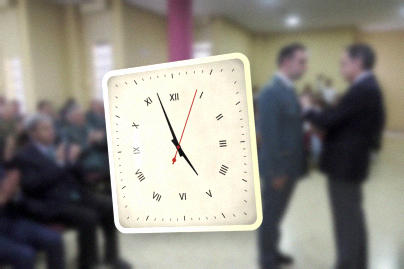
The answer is 4:57:04
